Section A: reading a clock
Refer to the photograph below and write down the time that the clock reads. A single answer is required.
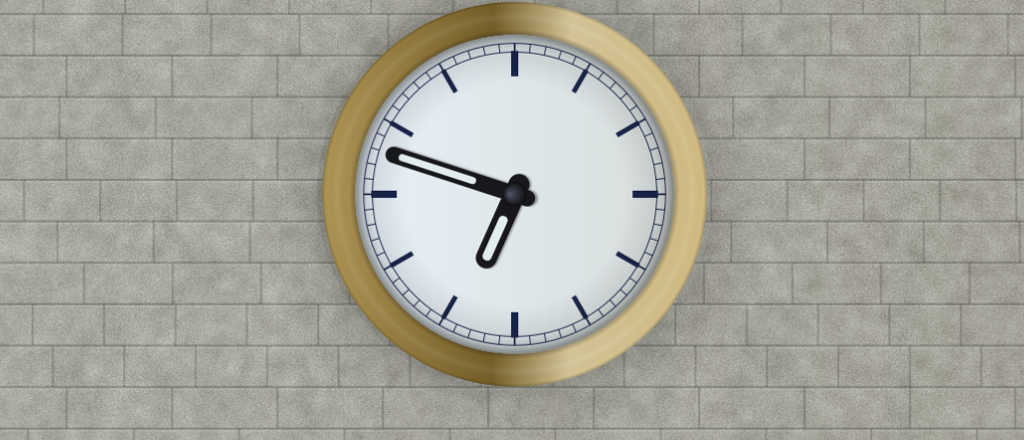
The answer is 6:48
